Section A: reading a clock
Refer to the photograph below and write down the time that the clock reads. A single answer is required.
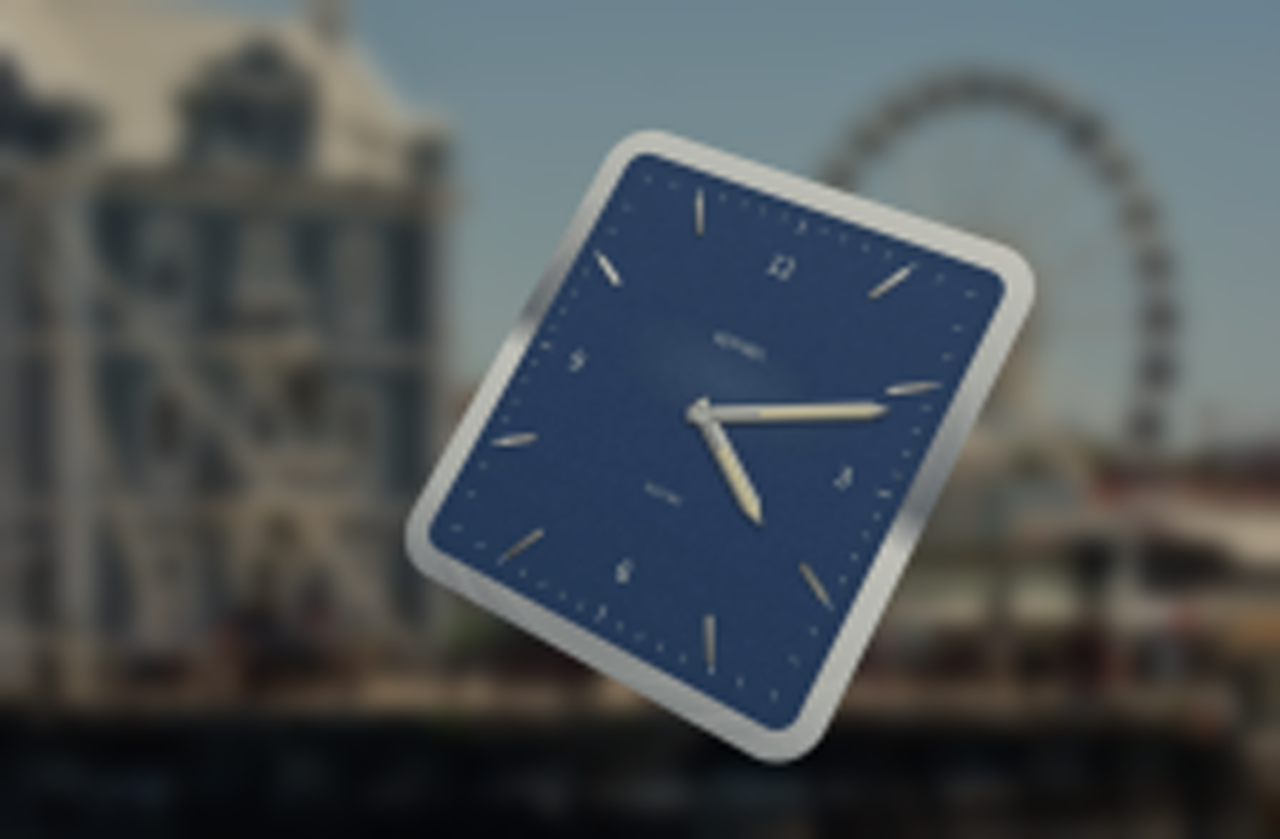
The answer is 4:11
